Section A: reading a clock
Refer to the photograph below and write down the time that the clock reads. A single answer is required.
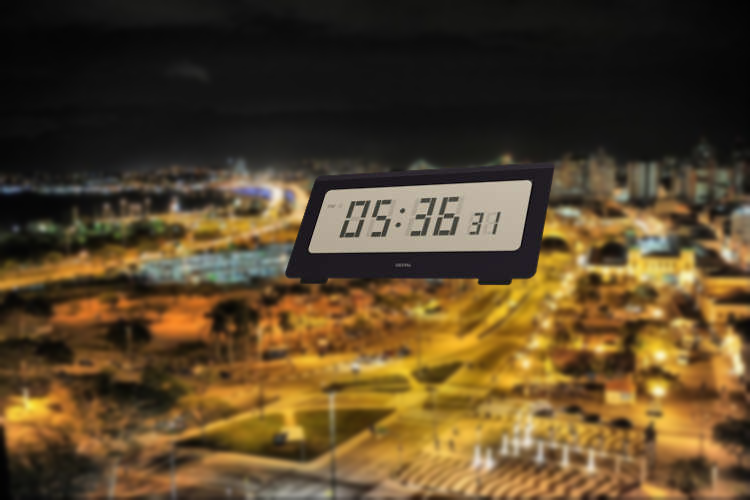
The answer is 5:36:31
